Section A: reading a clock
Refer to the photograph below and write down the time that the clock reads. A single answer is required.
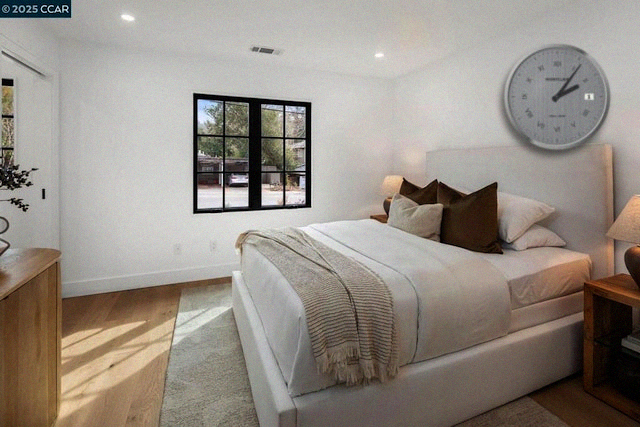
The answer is 2:06
